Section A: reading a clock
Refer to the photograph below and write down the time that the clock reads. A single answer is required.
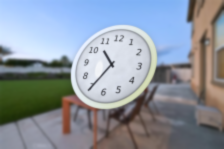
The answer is 10:35
